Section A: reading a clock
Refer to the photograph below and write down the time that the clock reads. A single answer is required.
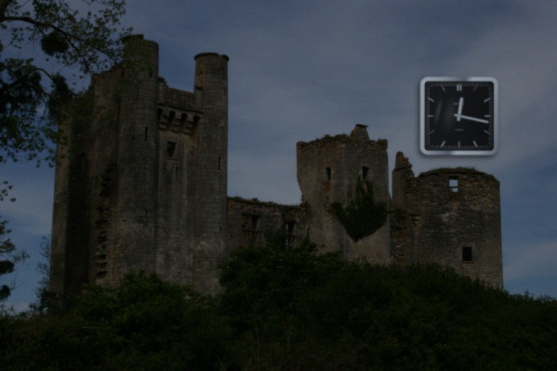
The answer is 12:17
